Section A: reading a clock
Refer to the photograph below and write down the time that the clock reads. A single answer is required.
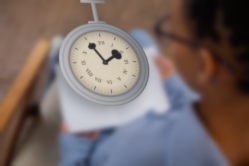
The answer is 1:55
